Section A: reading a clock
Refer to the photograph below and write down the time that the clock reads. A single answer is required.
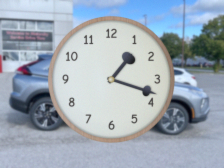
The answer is 1:18
